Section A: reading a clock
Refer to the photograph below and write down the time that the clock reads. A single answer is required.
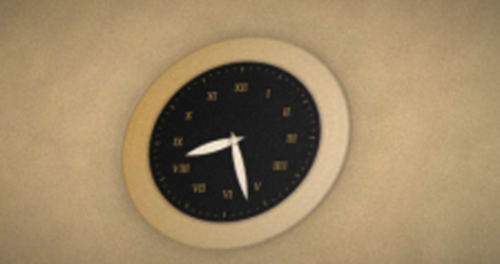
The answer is 8:27
